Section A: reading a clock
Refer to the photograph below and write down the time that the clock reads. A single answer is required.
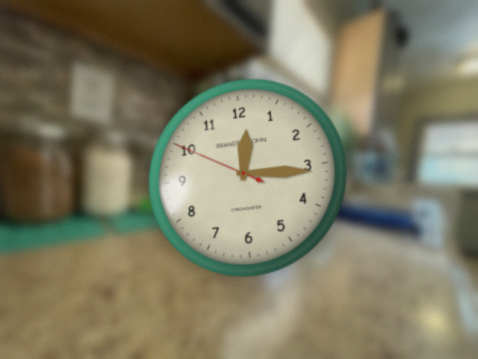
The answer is 12:15:50
